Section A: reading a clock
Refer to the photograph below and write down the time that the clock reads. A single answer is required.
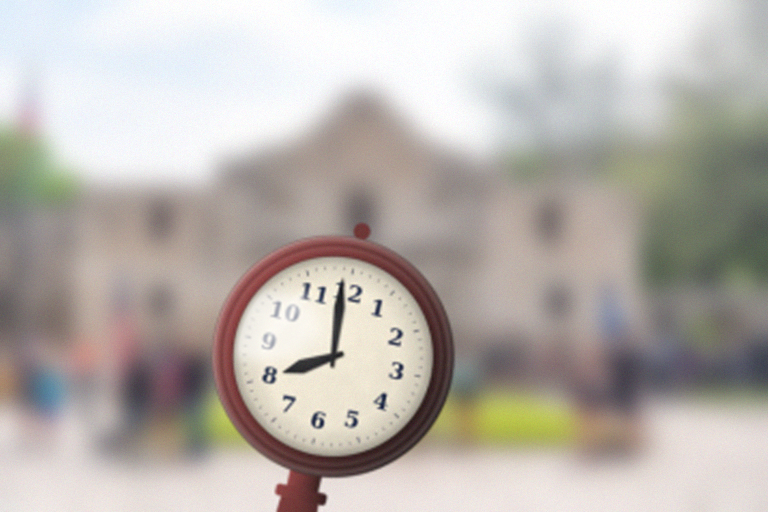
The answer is 7:59
